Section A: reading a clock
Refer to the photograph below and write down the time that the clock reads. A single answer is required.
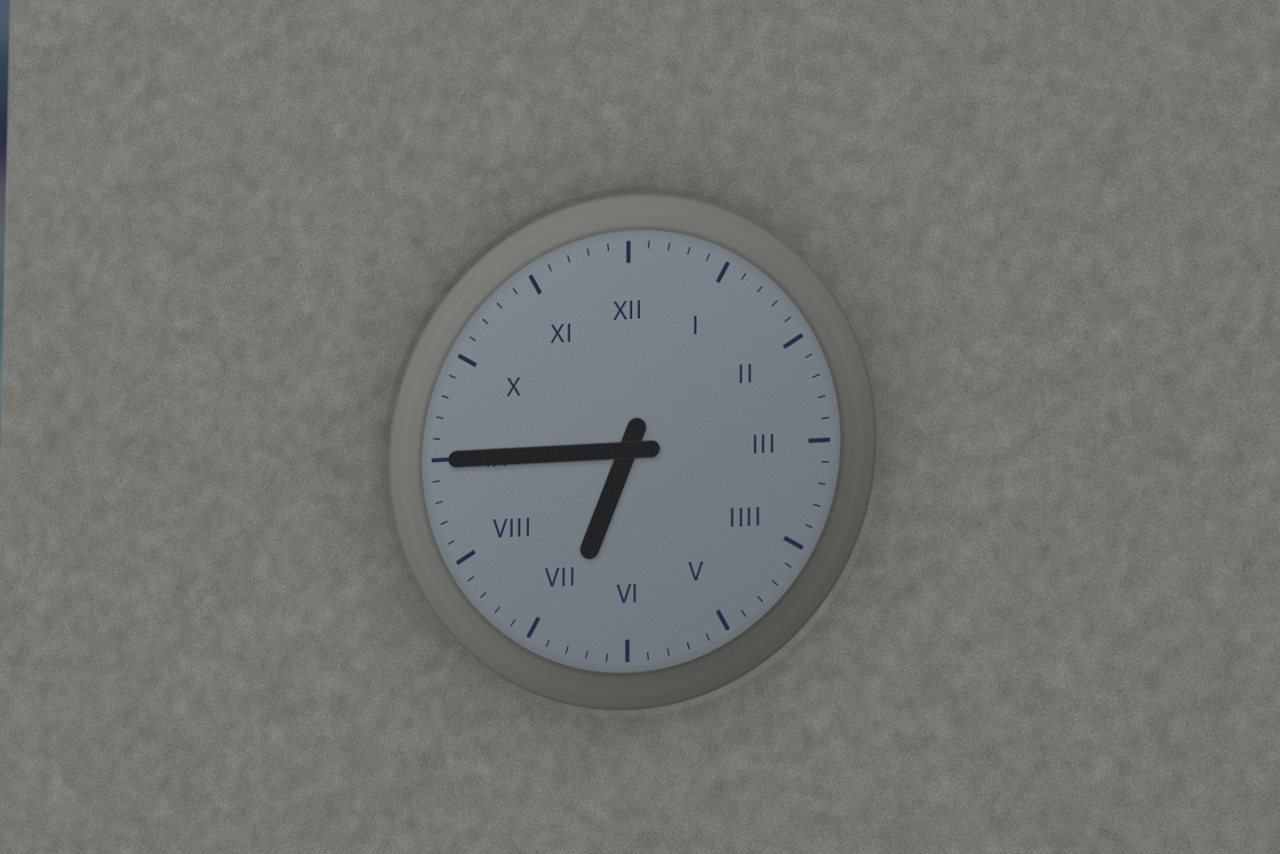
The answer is 6:45
